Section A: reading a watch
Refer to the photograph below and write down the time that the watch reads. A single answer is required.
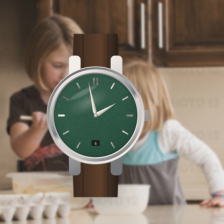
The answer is 1:58
